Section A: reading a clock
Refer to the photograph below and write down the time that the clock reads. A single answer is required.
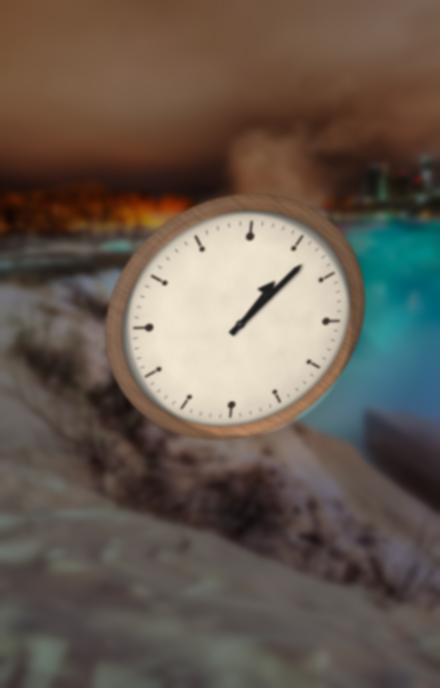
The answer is 1:07
